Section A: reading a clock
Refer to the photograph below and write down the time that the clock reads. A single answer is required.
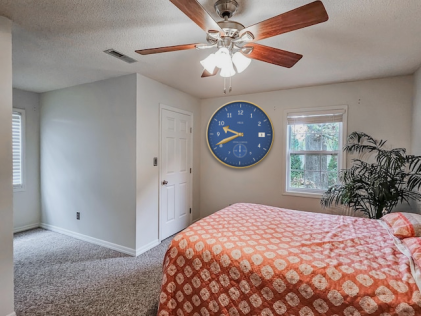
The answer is 9:41
